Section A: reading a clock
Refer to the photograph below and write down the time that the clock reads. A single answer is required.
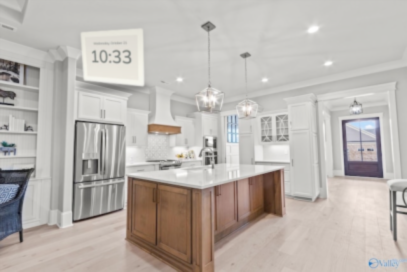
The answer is 10:33
